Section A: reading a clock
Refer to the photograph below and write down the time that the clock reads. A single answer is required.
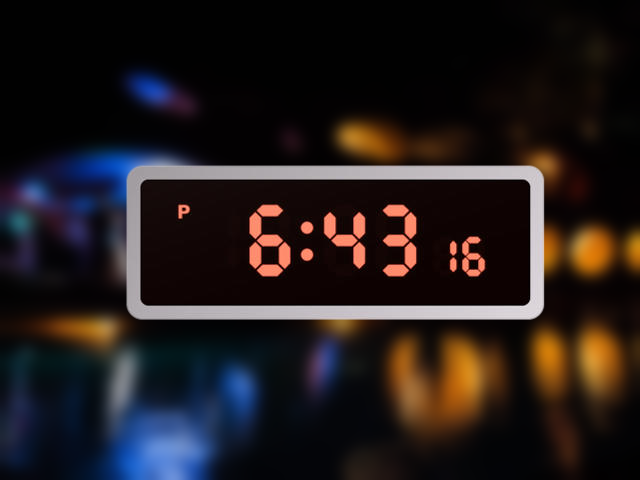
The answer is 6:43:16
